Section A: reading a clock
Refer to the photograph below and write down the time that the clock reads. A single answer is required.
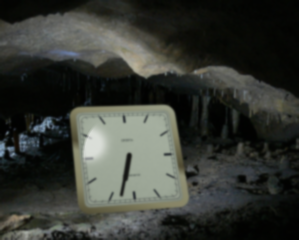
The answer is 6:33
